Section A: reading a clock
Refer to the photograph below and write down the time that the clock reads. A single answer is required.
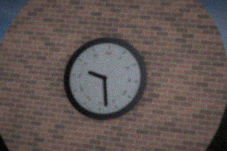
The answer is 9:28
